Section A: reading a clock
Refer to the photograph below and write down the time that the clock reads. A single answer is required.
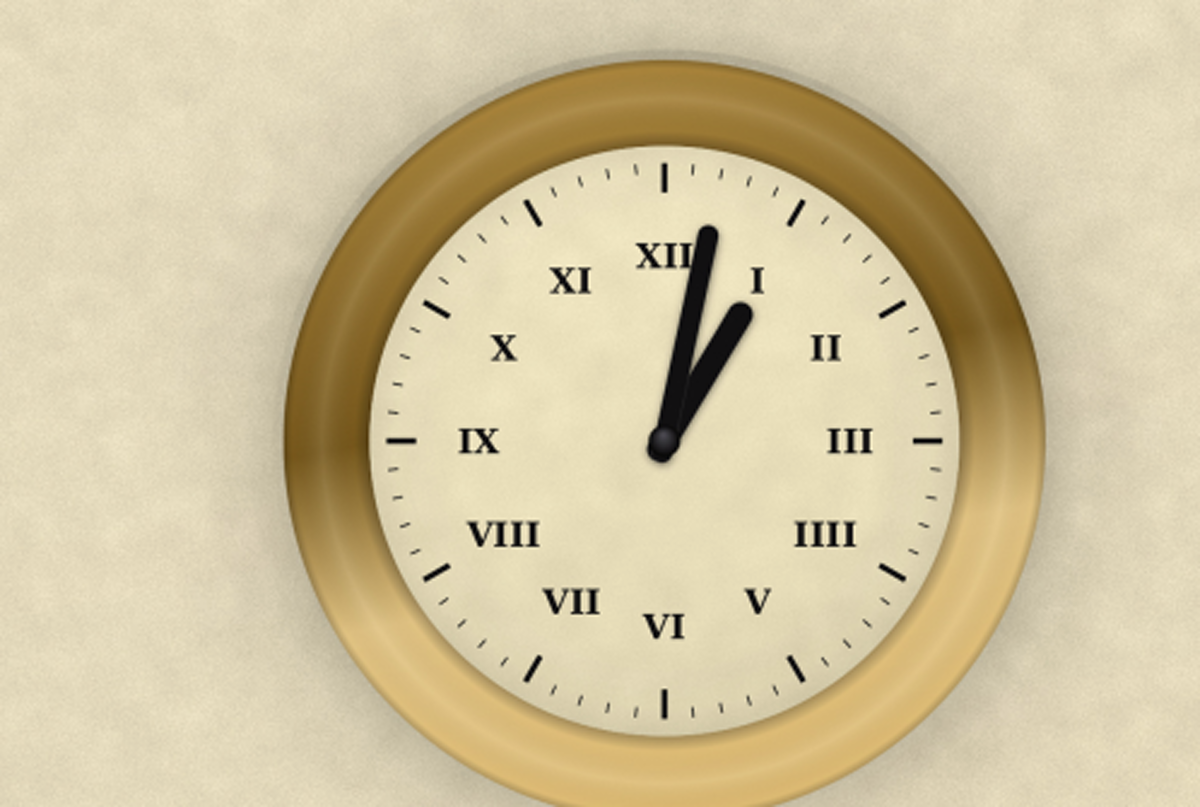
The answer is 1:02
